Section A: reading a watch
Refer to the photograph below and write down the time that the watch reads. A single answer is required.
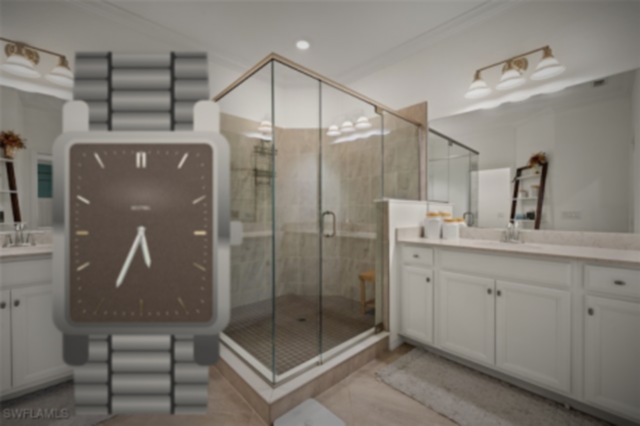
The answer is 5:34
